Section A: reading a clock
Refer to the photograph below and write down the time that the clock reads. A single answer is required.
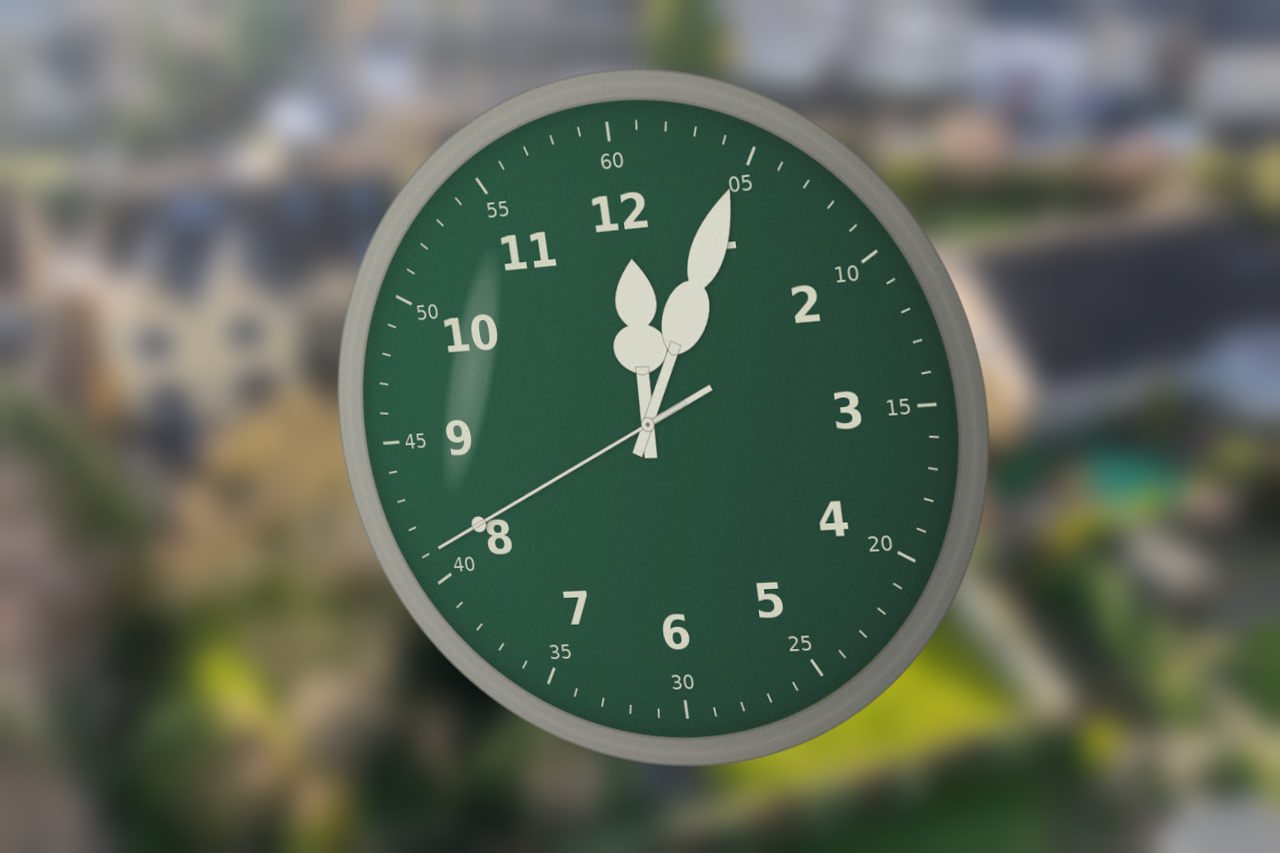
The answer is 12:04:41
